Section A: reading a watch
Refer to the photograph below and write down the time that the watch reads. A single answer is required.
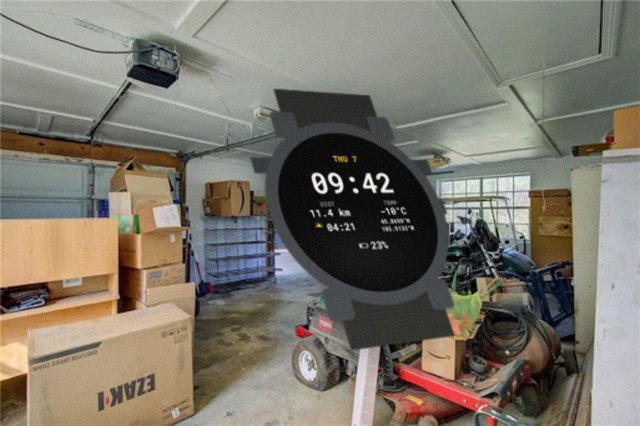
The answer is 9:42
